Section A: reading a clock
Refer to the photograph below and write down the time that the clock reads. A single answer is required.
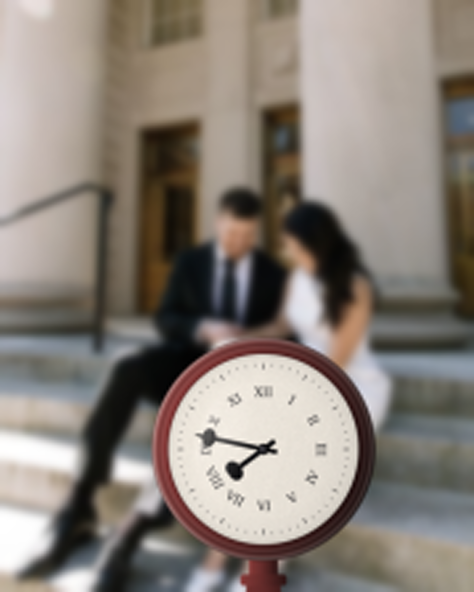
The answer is 7:47
